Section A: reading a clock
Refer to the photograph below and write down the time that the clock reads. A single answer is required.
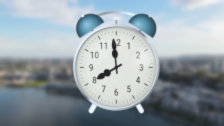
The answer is 7:59
